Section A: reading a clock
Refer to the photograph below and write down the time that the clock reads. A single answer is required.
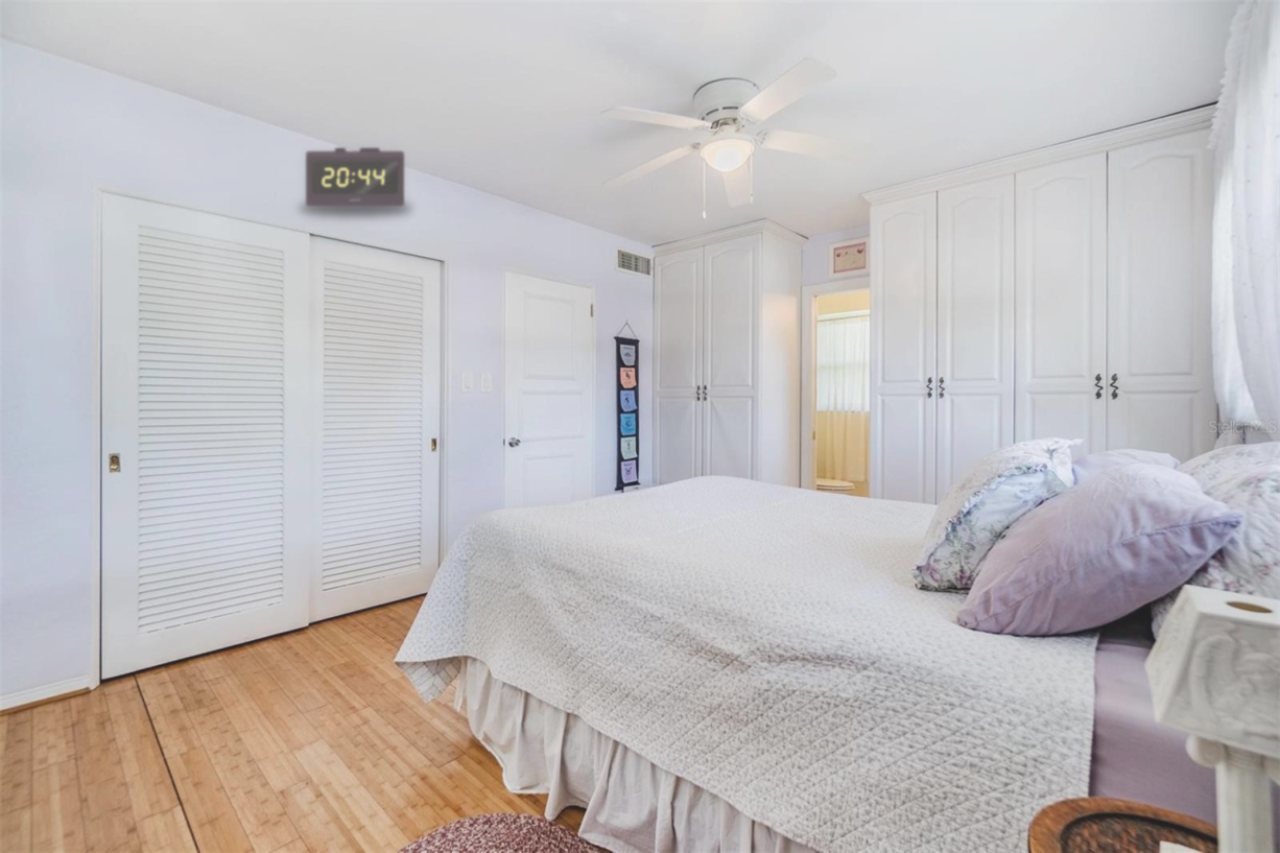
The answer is 20:44
